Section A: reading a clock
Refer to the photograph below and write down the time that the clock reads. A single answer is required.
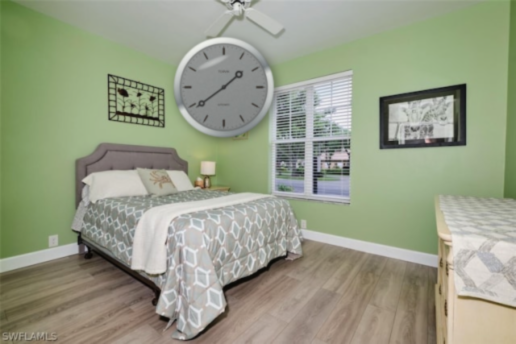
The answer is 1:39
